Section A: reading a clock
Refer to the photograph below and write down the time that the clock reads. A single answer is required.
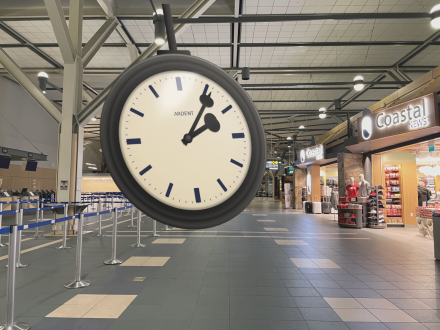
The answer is 2:06
